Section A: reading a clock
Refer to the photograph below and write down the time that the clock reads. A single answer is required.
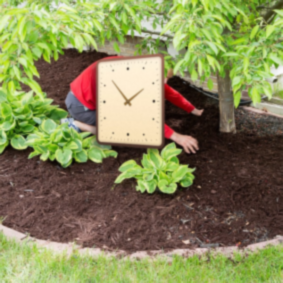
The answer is 1:53
